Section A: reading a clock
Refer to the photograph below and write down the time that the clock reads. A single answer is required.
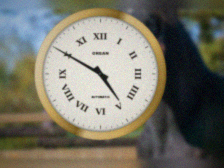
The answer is 4:50
